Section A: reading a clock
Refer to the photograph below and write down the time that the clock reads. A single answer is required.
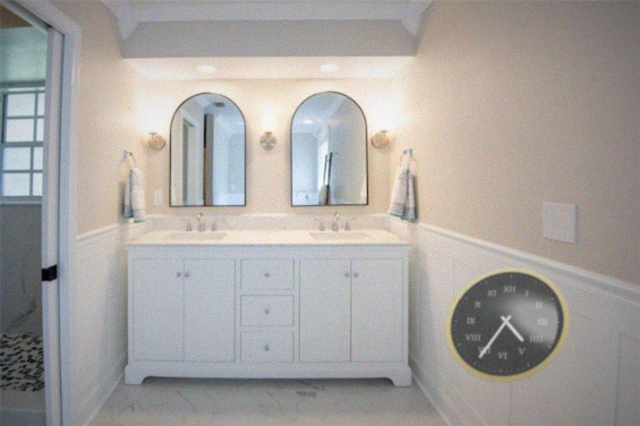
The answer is 4:35
